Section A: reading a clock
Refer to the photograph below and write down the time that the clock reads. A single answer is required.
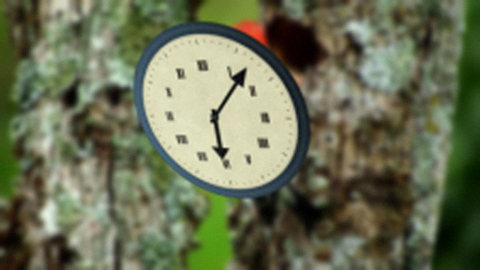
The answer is 6:07
